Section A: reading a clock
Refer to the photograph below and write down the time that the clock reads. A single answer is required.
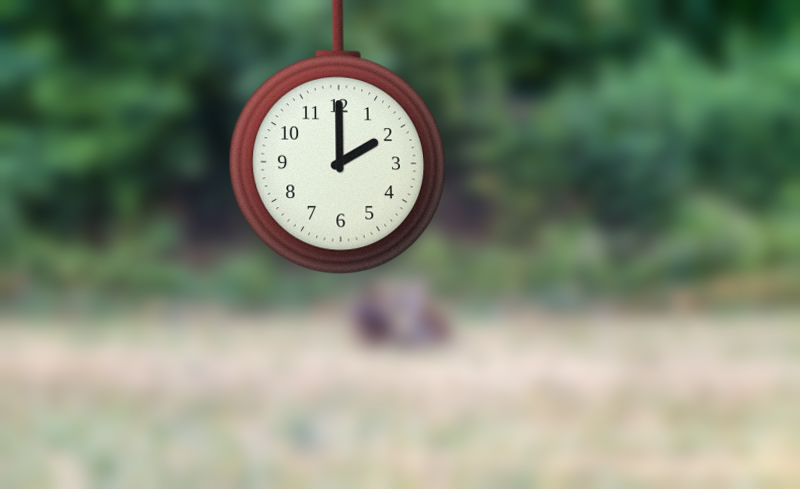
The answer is 2:00
